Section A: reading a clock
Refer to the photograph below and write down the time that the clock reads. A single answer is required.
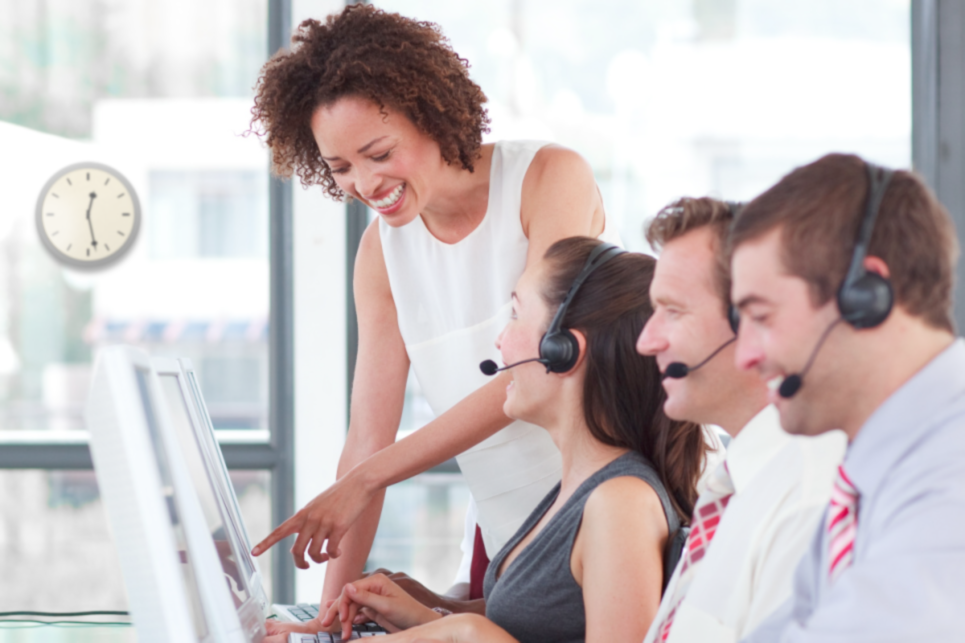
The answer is 12:28
